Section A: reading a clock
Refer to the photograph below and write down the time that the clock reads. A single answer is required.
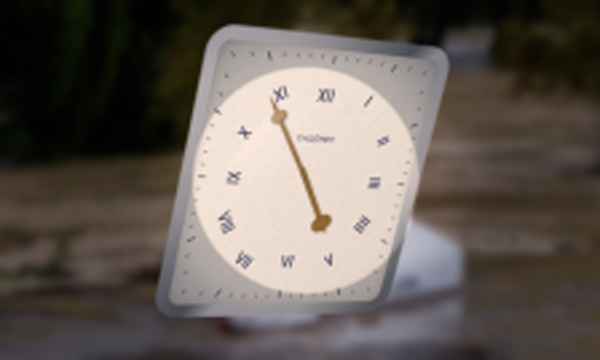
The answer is 4:54
